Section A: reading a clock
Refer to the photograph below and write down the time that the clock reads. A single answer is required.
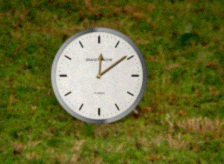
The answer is 12:09
